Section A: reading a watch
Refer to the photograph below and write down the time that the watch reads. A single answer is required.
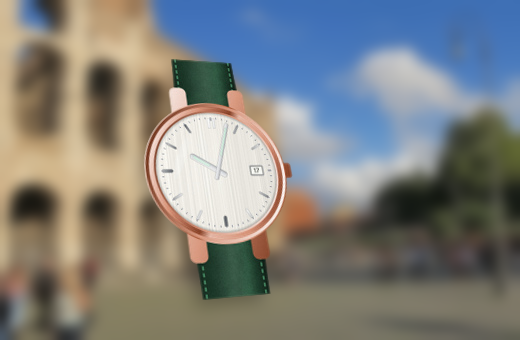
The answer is 10:03
